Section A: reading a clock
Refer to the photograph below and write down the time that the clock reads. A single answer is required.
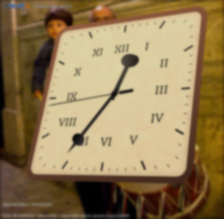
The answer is 12:35:44
